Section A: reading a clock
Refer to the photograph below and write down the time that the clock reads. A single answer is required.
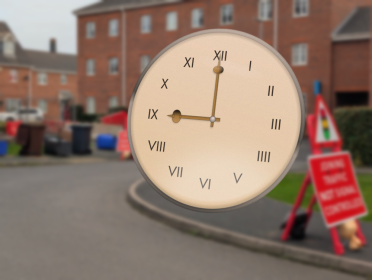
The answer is 9:00
